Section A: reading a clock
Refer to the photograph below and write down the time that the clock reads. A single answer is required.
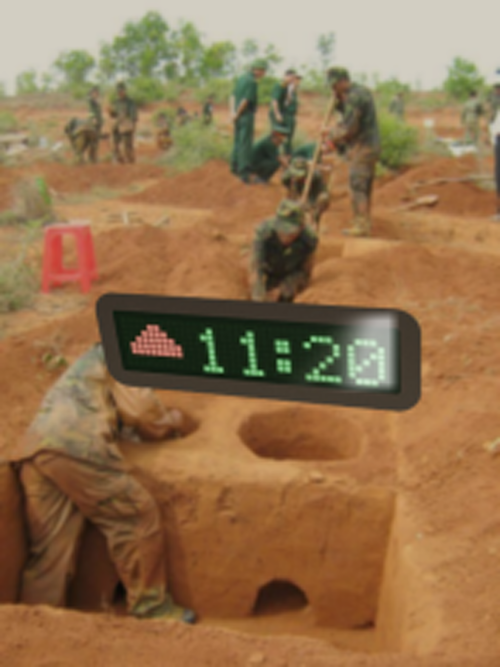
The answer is 11:20
